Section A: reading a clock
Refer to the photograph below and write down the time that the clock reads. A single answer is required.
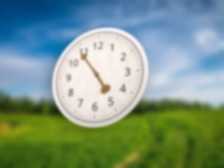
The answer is 4:54
